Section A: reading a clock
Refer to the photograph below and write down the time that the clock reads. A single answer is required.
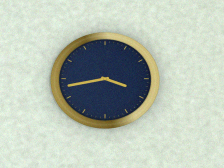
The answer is 3:43
